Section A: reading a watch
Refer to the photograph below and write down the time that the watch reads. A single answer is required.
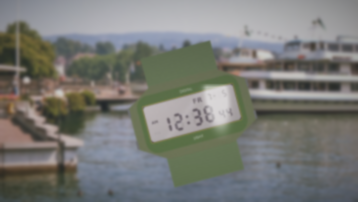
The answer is 12:38:44
